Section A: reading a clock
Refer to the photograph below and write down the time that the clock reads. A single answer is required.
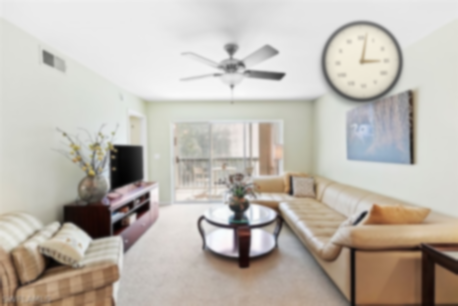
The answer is 3:02
